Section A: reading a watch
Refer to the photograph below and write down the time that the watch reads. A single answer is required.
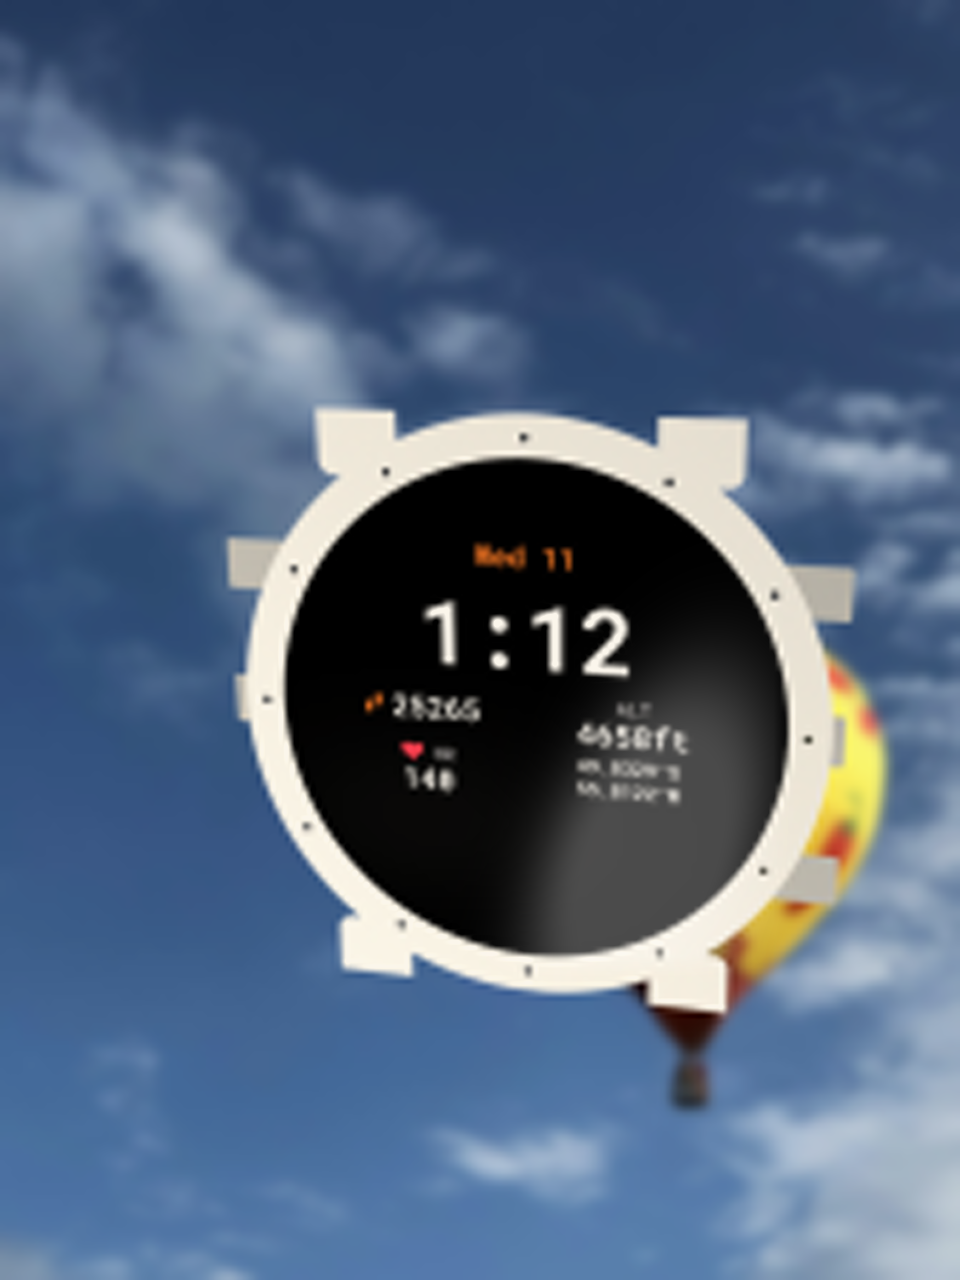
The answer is 1:12
